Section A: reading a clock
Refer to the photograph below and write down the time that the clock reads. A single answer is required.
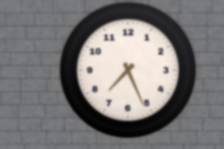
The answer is 7:26
